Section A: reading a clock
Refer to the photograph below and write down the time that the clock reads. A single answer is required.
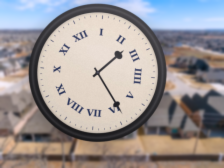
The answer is 2:29
